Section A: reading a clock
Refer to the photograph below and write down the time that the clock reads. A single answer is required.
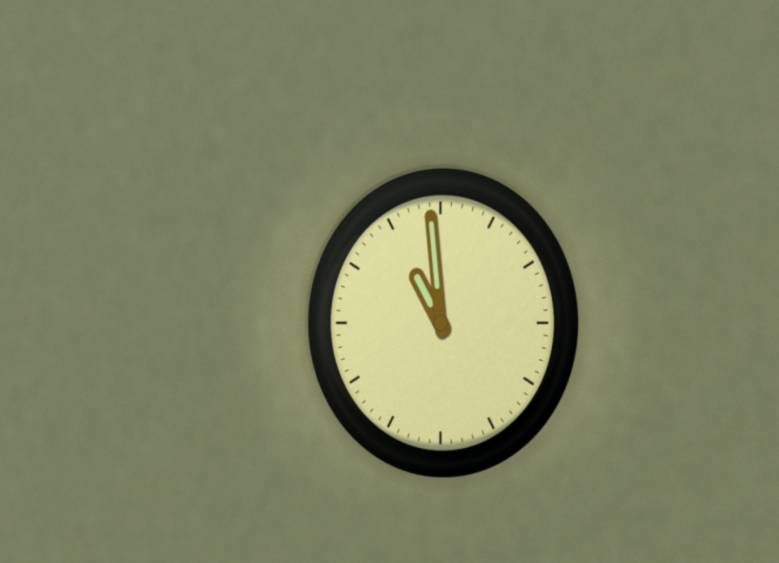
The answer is 10:59
